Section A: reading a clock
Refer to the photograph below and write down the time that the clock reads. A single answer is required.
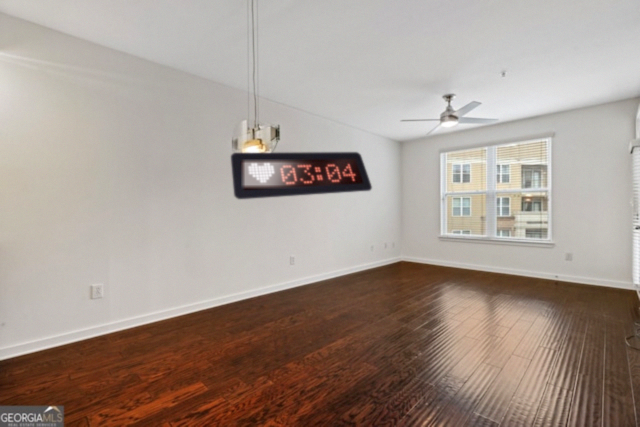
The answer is 3:04
